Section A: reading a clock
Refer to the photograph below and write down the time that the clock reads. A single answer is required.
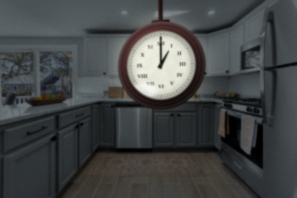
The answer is 1:00
